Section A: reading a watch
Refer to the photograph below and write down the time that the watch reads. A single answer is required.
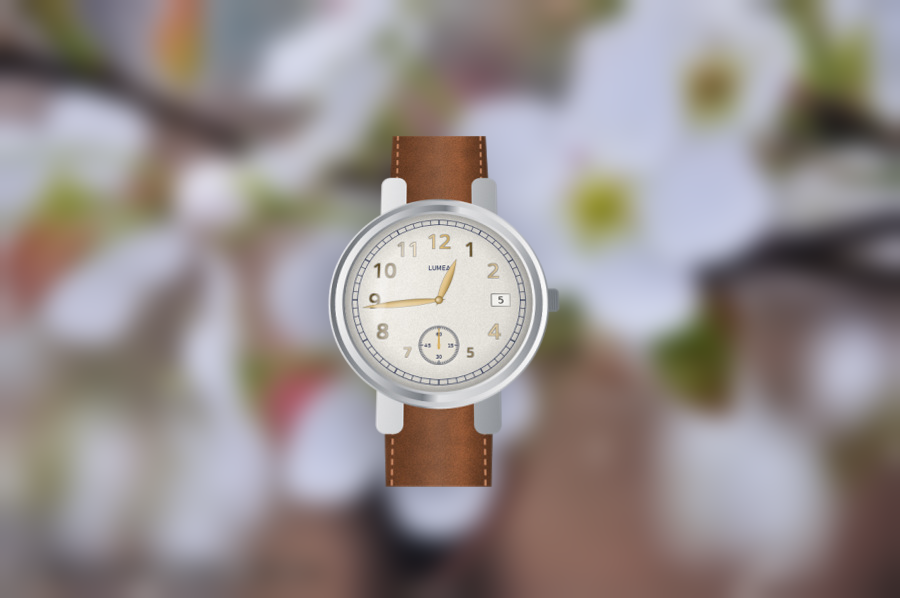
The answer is 12:44
